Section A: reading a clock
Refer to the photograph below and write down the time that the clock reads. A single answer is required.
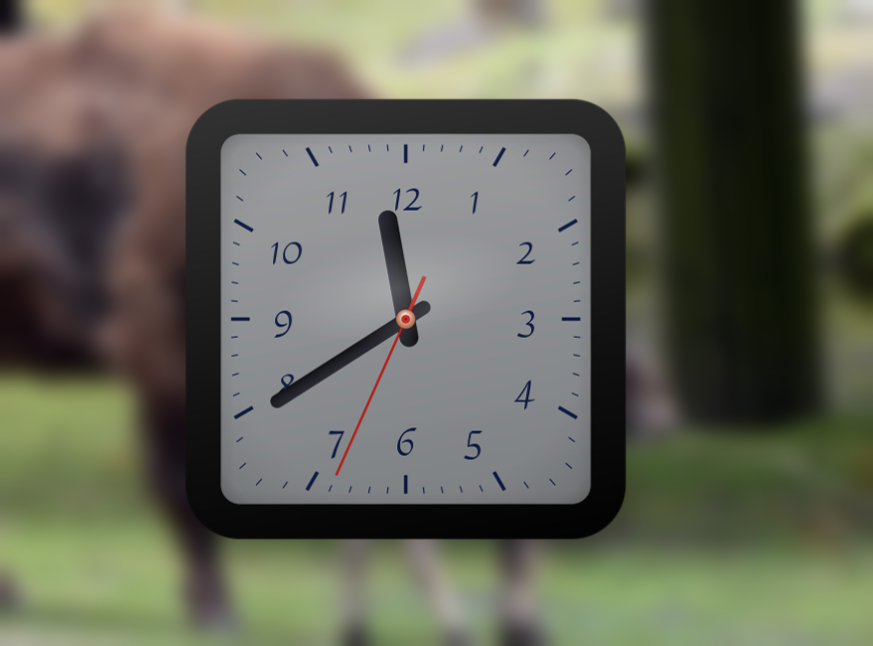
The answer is 11:39:34
